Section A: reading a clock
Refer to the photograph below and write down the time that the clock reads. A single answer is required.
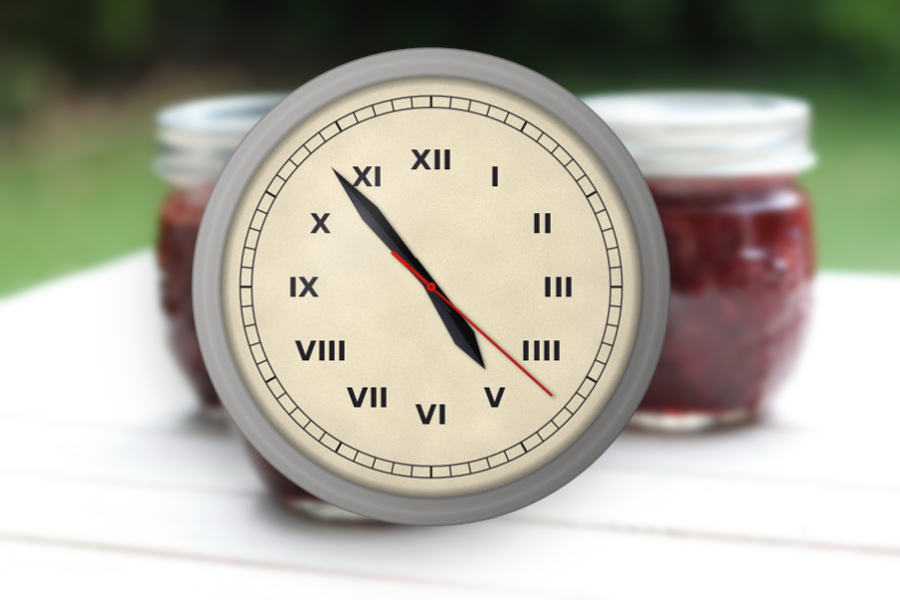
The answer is 4:53:22
